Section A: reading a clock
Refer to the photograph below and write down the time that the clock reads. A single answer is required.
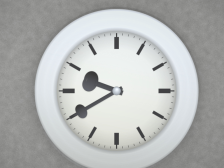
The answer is 9:40
